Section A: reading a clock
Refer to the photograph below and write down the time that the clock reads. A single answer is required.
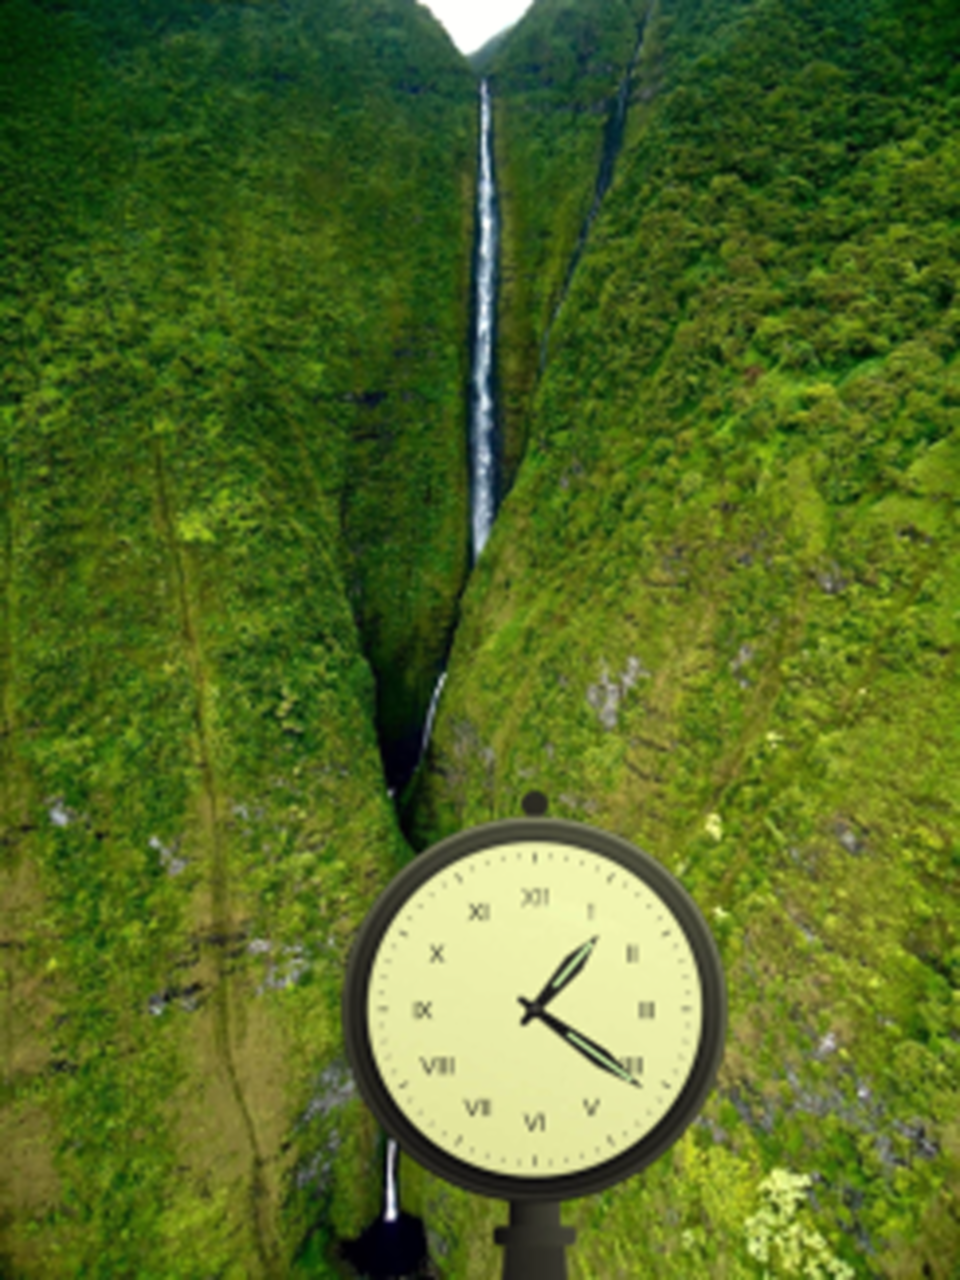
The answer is 1:21
